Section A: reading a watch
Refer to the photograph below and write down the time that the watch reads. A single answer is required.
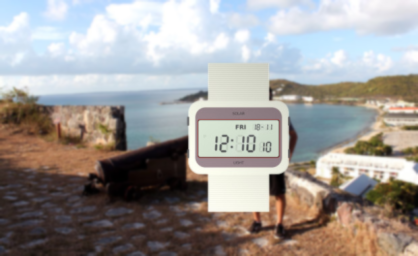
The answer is 12:10:10
